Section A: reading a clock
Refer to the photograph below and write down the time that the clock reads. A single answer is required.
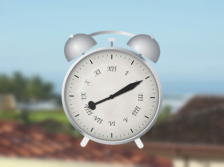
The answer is 8:10
